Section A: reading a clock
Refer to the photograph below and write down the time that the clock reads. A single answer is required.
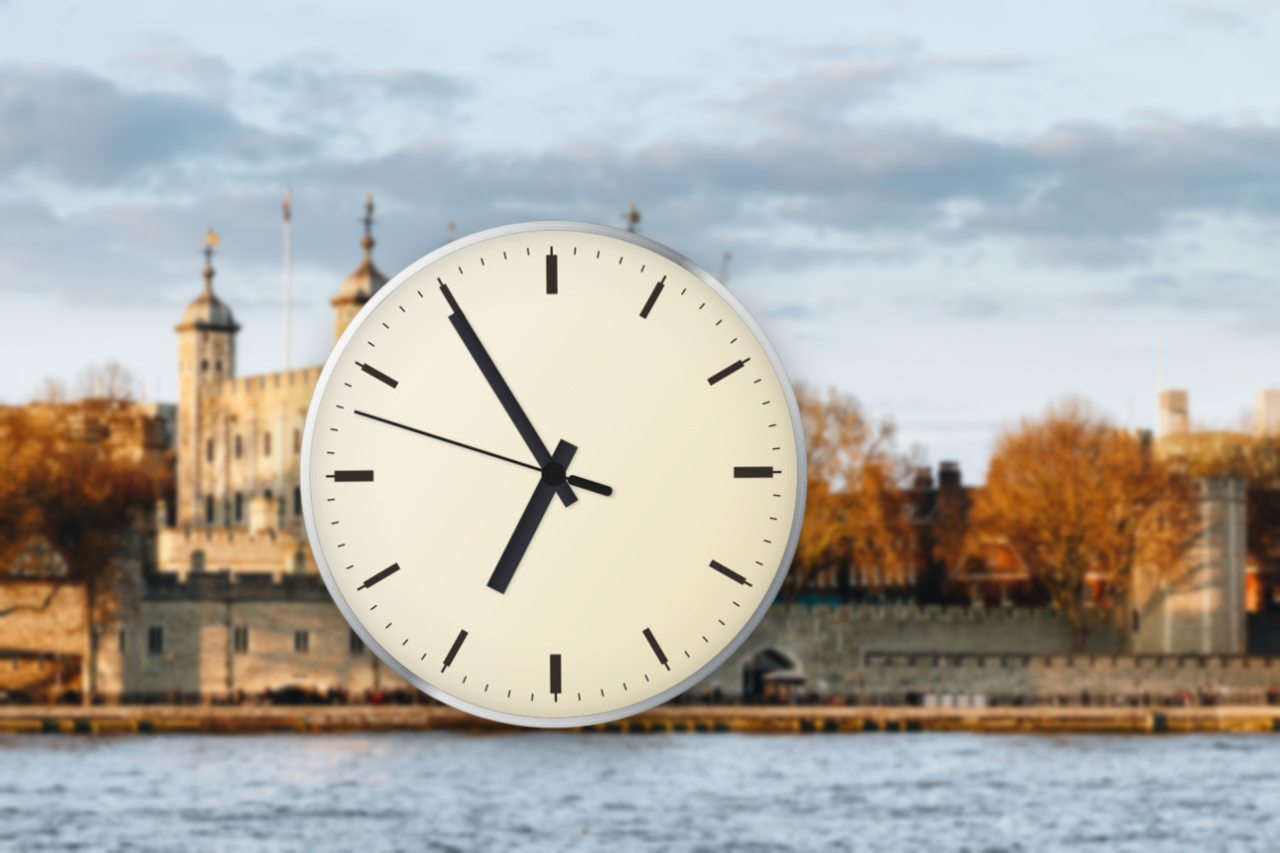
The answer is 6:54:48
